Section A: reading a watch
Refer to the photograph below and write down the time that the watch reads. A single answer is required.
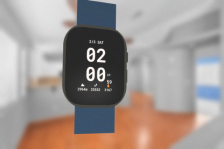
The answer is 2:00
